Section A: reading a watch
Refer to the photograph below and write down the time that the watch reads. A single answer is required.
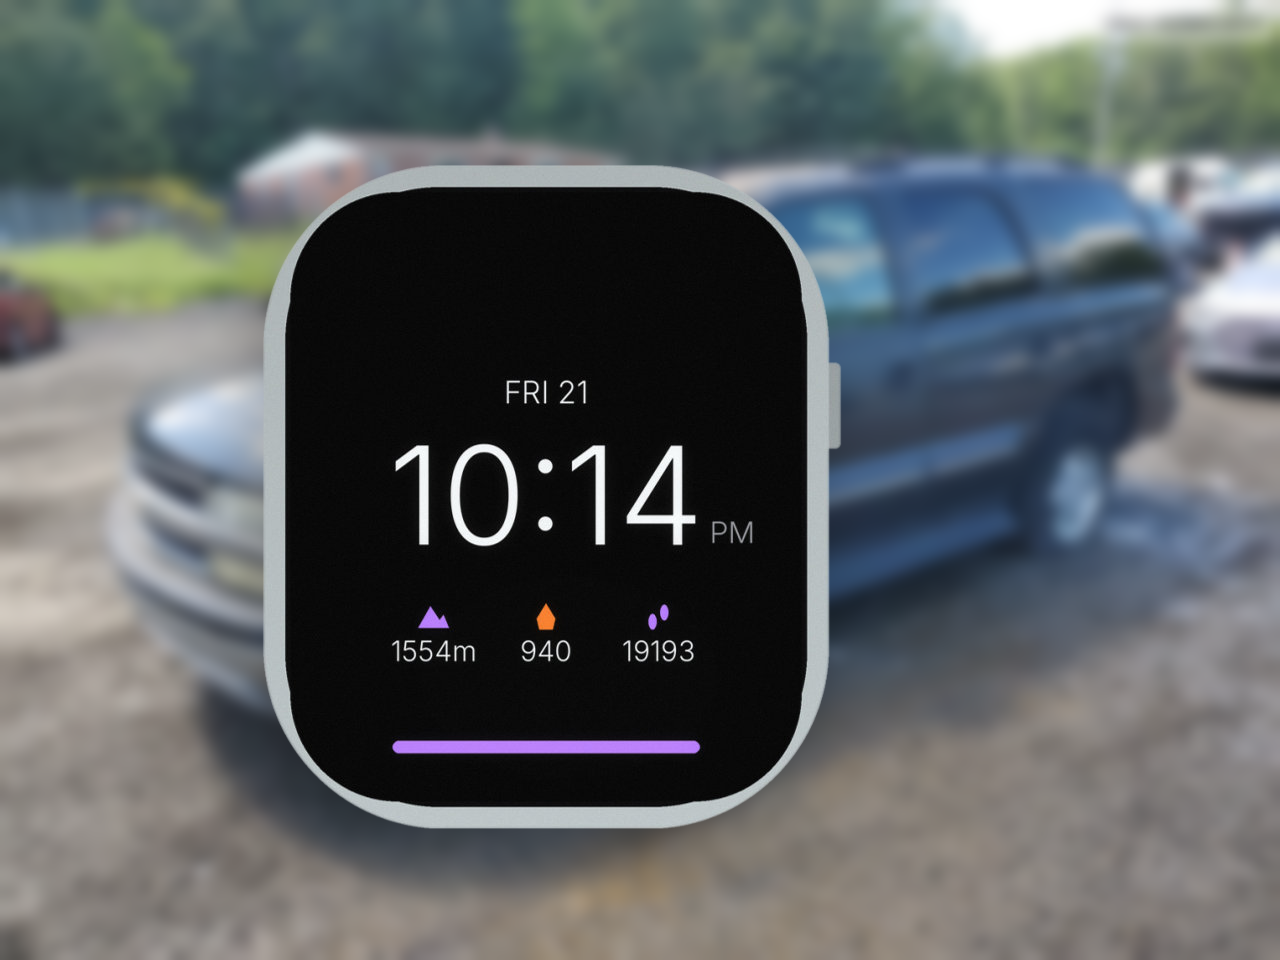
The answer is 10:14
